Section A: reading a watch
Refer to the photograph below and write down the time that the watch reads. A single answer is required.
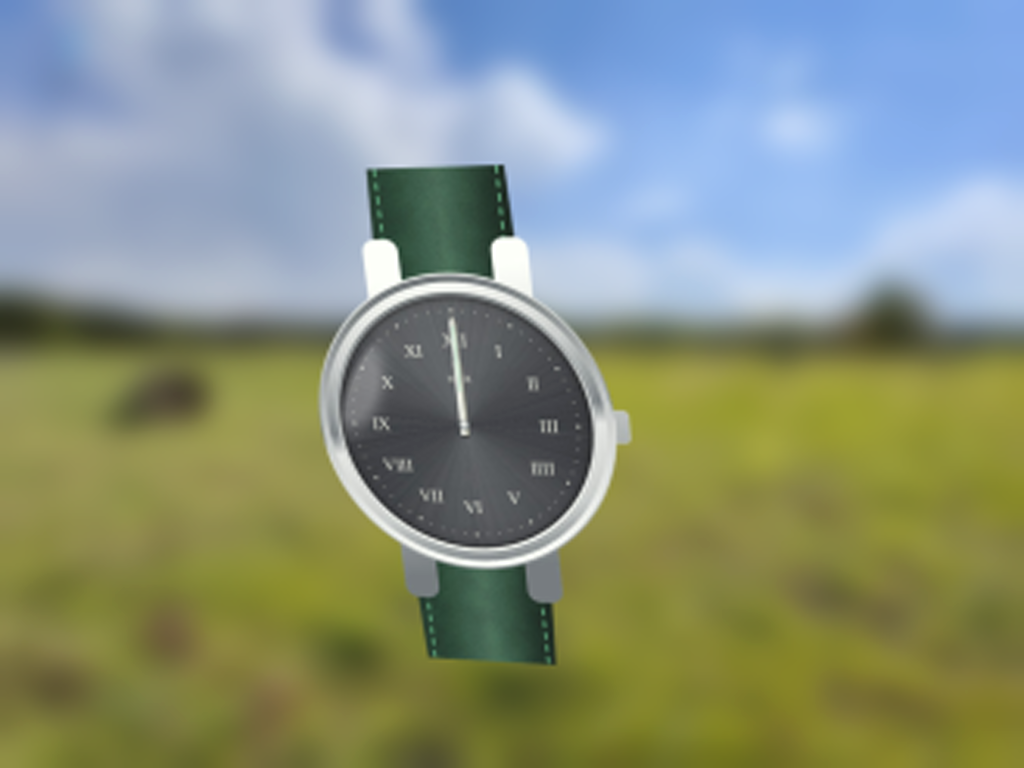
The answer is 12:00
